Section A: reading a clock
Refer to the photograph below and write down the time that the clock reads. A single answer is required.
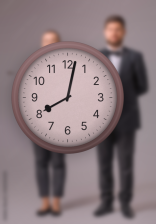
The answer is 8:02
